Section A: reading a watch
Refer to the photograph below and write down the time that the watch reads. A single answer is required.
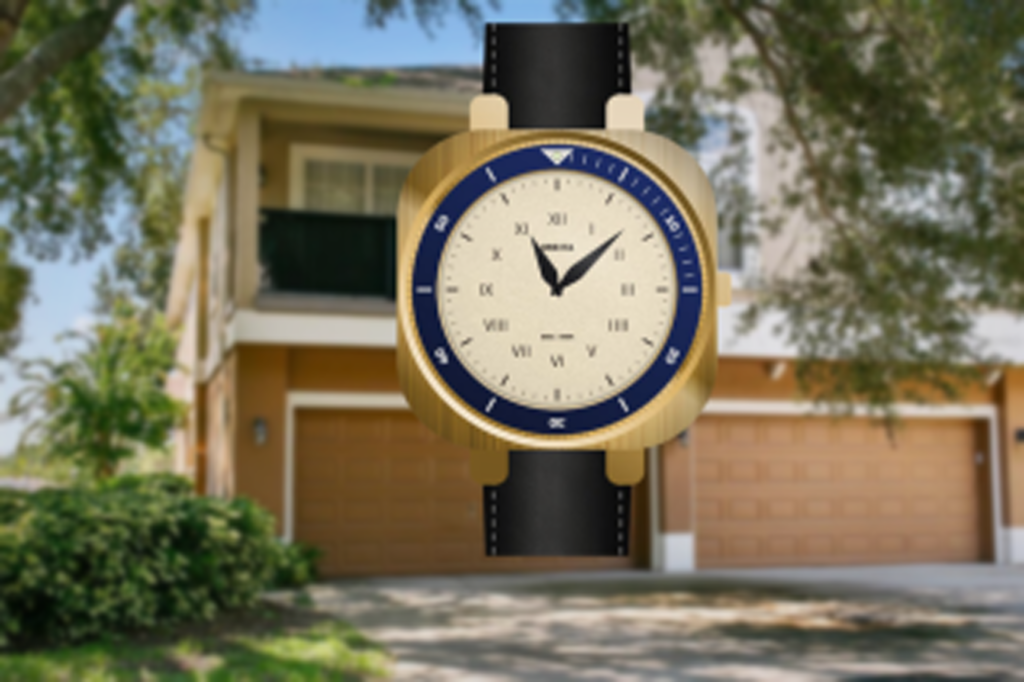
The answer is 11:08
